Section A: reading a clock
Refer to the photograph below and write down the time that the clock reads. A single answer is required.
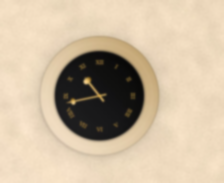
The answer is 10:43
